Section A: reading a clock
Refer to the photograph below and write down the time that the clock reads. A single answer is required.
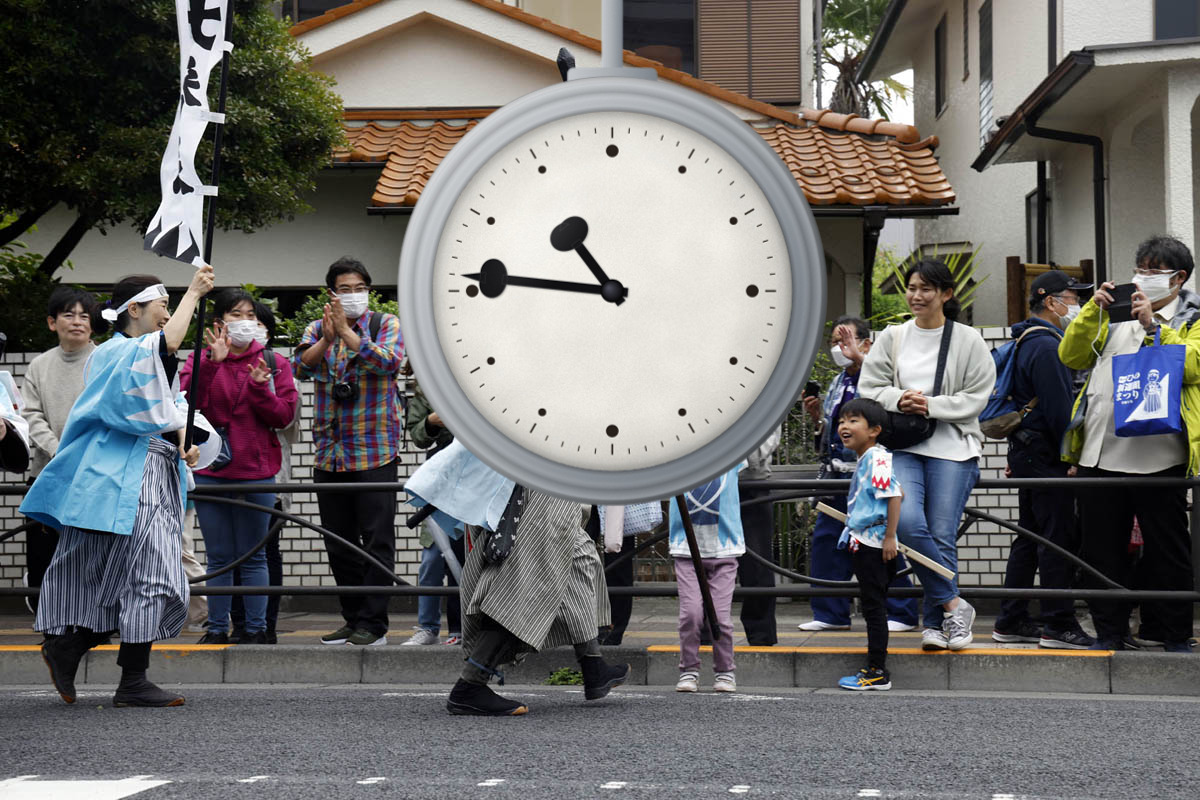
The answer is 10:46
